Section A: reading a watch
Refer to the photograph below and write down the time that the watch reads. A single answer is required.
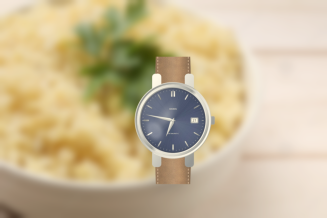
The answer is 6:47
